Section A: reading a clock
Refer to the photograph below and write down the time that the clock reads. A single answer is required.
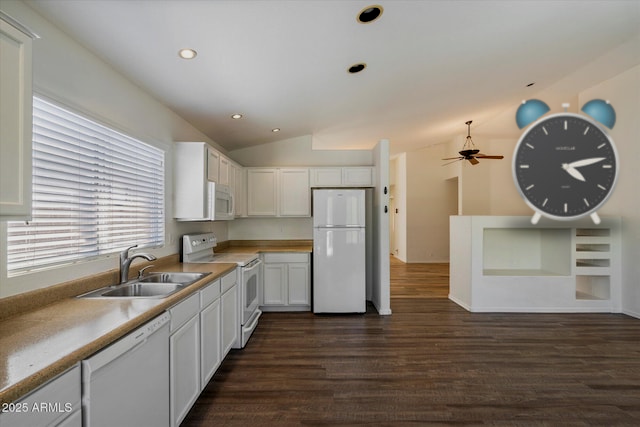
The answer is 4:13
